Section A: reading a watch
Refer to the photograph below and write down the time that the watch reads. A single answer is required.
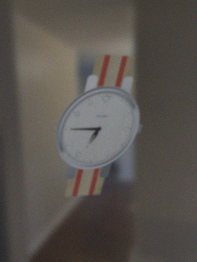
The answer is 6:45
